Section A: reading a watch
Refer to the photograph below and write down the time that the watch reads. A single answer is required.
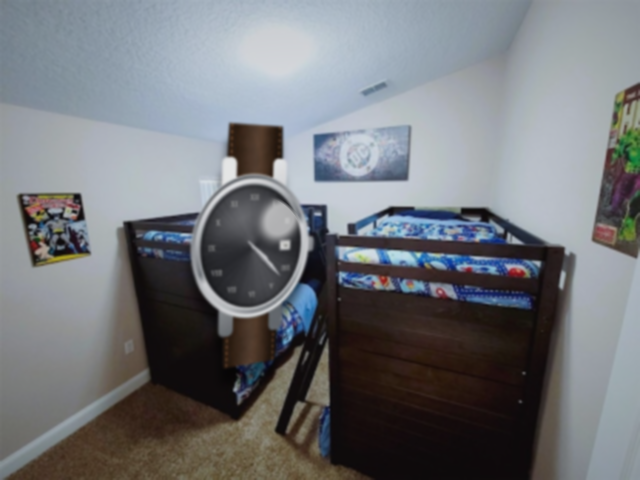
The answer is 4:22
